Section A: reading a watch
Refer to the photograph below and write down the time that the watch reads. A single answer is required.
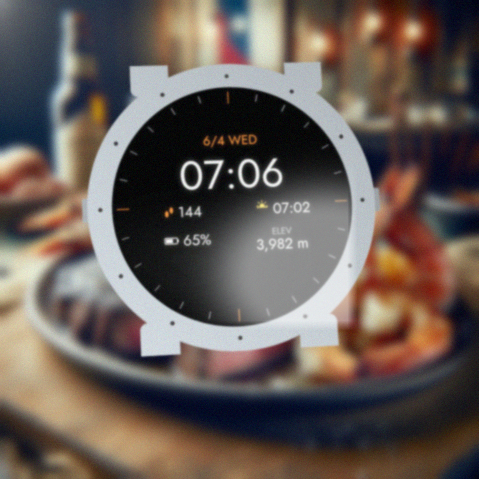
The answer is 7:06
